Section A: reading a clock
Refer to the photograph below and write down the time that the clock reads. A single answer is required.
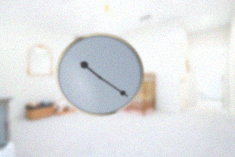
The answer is 10:21
